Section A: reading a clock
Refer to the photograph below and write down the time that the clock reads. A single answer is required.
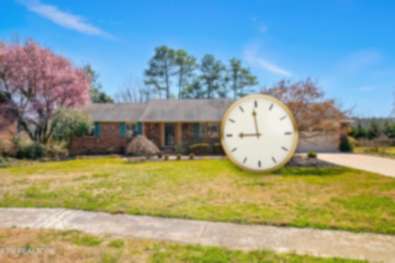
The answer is 8:59
